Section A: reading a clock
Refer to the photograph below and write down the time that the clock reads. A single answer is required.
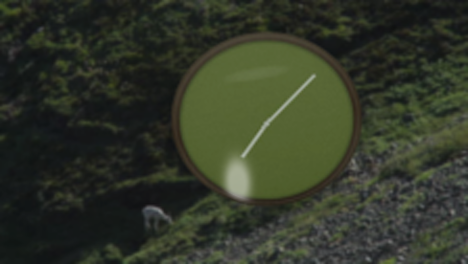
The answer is 7:07
